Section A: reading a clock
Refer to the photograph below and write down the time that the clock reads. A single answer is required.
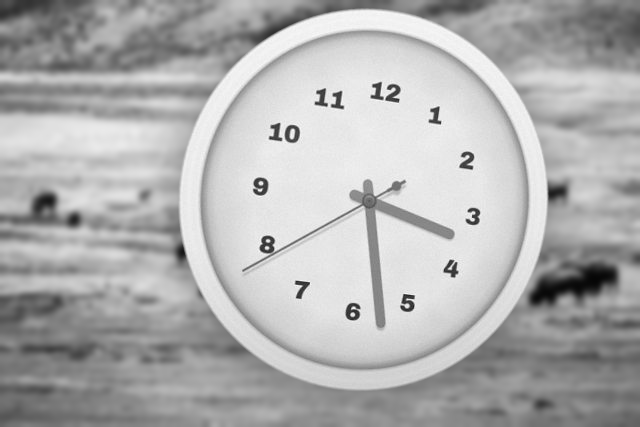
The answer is 3:27:39
